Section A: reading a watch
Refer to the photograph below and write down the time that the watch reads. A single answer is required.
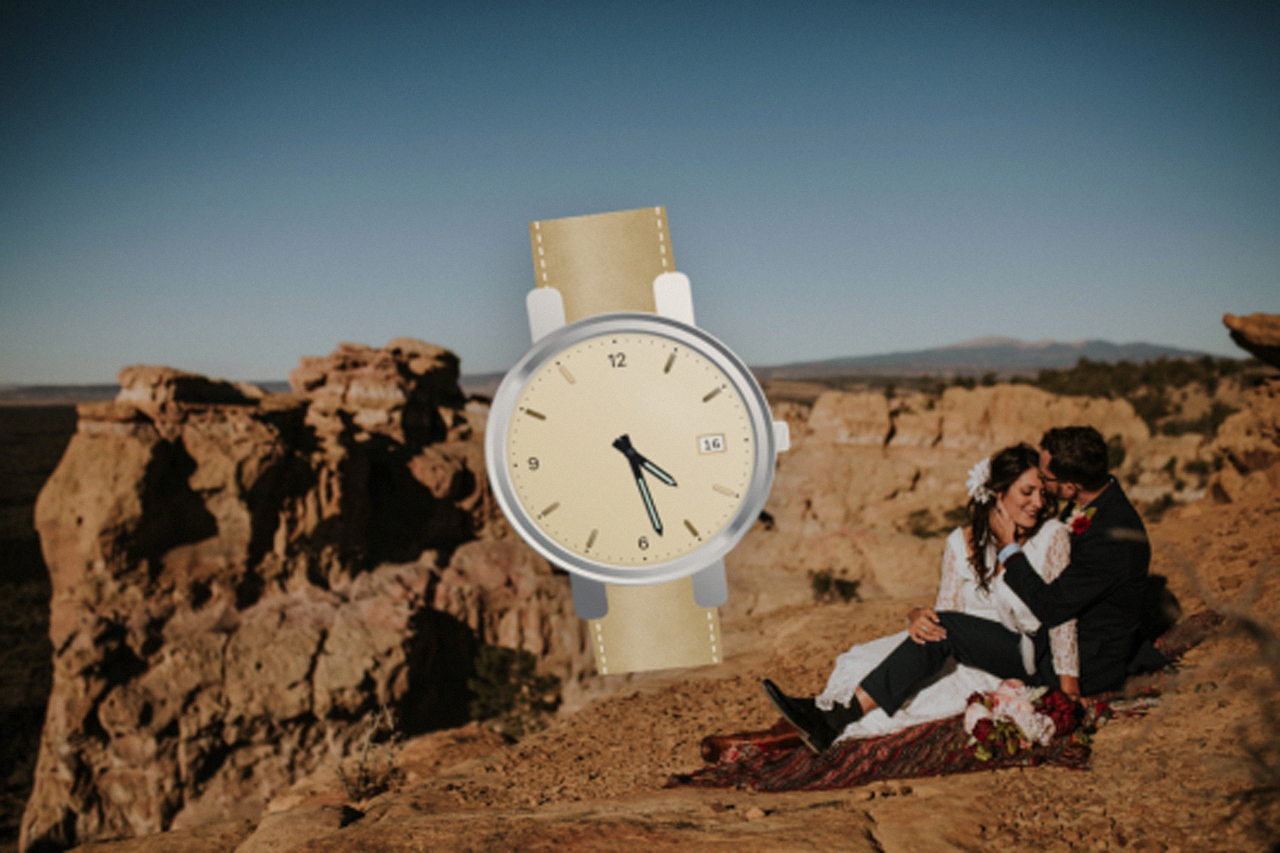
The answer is 4:28
